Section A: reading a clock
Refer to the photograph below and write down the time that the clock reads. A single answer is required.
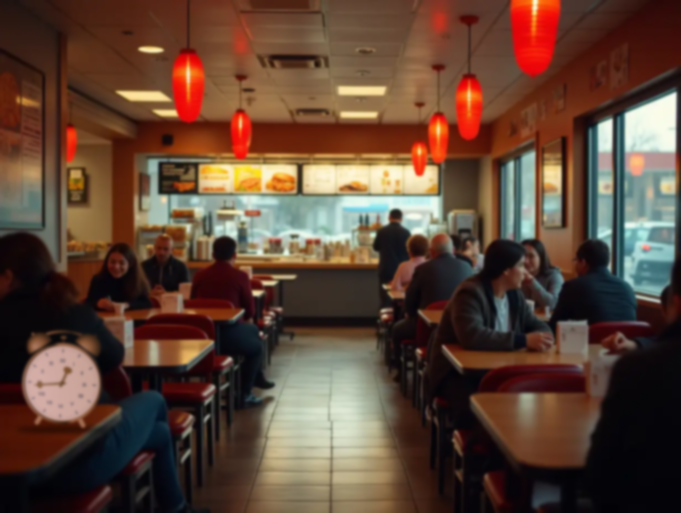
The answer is 12:44
